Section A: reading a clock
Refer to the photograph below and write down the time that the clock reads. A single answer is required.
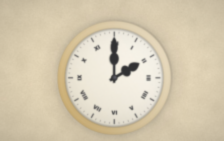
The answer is 2:00
